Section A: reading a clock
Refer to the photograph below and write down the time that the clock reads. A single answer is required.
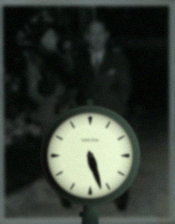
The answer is 5:27
